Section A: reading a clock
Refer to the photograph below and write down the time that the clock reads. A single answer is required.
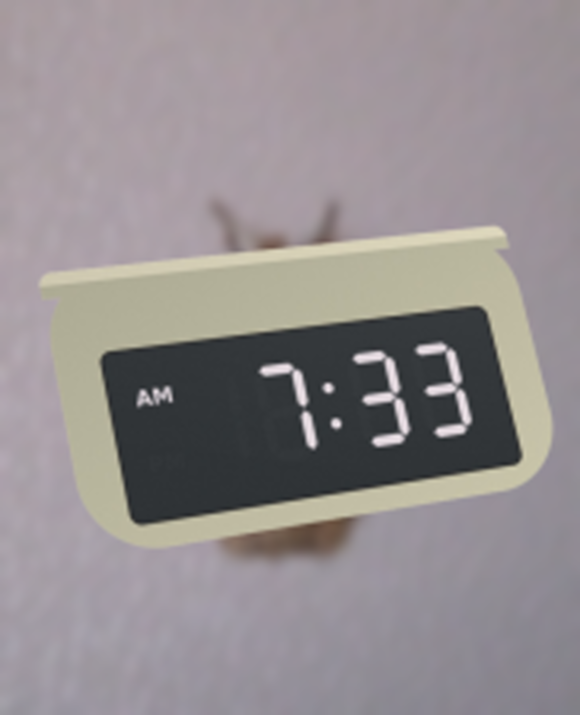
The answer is 7:33
